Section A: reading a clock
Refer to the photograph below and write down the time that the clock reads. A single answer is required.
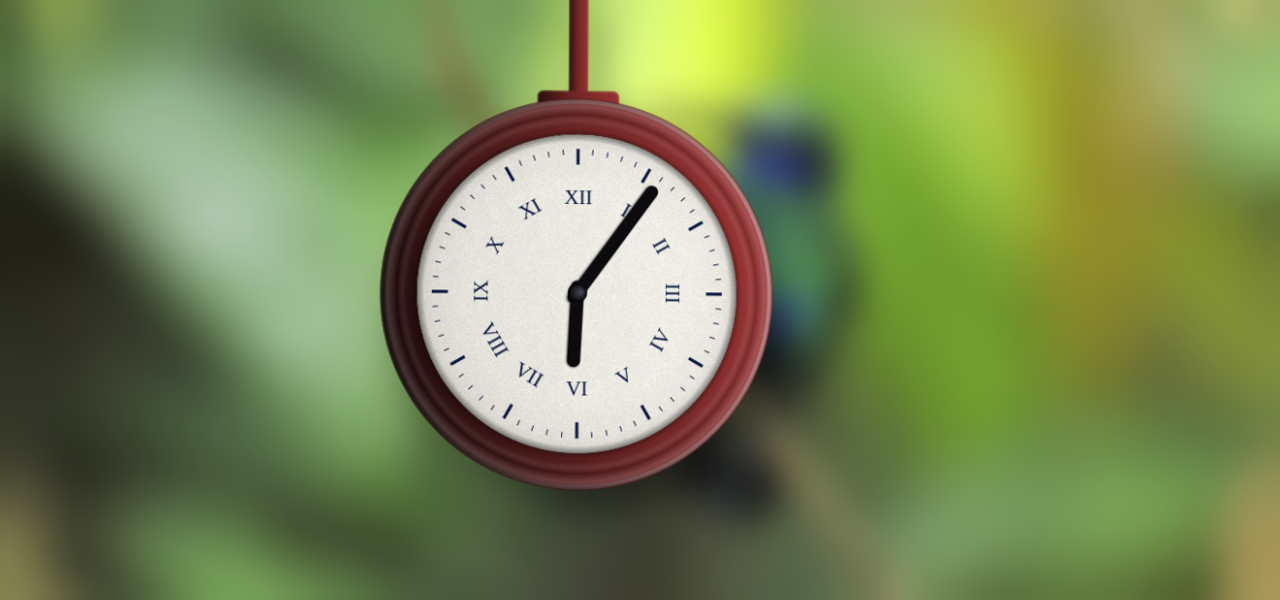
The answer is 6:06
